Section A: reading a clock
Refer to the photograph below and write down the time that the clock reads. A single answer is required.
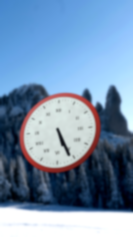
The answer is 5:26
